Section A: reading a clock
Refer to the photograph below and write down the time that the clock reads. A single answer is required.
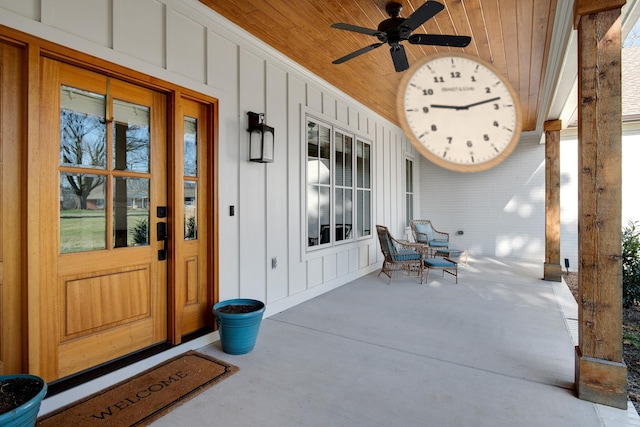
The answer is 9:13
